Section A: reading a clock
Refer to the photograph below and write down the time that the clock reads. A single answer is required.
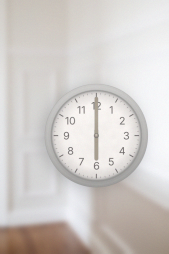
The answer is 6:00
